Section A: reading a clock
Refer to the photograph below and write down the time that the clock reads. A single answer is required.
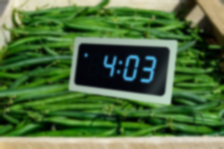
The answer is 4:03
